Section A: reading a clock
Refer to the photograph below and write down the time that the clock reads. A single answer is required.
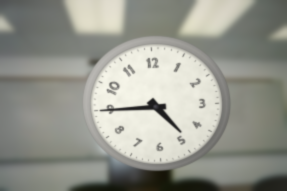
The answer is 4:45
